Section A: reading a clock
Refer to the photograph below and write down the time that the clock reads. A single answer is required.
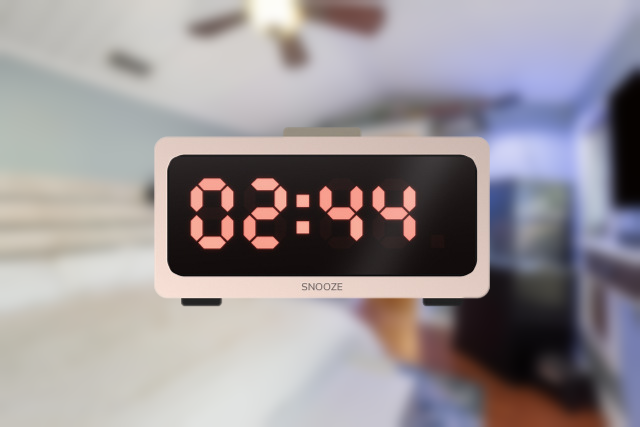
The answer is 2:44
